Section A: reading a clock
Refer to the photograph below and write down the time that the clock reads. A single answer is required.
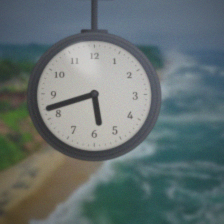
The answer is 5:42
